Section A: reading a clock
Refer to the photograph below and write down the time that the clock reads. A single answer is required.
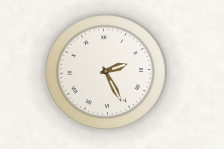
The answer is 2:26
